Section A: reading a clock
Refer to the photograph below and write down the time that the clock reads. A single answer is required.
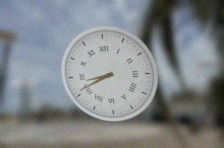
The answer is 8:41
